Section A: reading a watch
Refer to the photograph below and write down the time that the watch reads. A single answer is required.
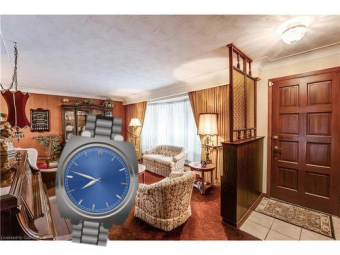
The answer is 7:47
